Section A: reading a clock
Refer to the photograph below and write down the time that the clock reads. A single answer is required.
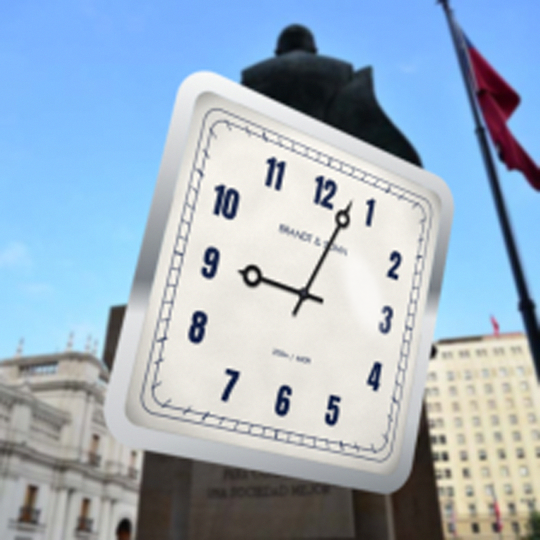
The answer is 9:03
